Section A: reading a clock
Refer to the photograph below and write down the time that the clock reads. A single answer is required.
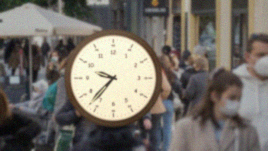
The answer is 9:37
